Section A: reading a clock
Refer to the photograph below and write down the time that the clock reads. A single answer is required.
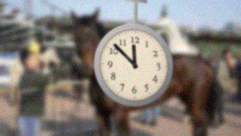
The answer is 11:52
